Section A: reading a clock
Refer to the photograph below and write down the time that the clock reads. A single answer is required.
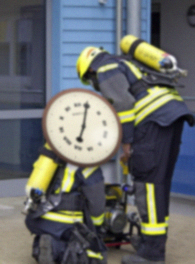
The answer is 7:04
